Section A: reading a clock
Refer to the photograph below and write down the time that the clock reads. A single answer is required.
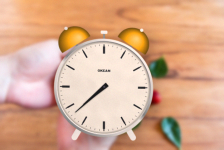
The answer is 7:38
